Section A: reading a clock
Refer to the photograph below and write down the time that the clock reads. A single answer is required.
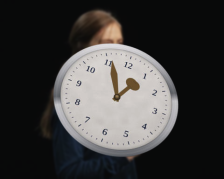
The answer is 12:56
